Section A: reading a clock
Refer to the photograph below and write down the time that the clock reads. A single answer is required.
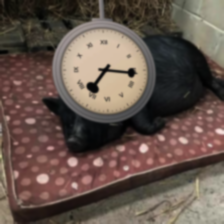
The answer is 7:16
